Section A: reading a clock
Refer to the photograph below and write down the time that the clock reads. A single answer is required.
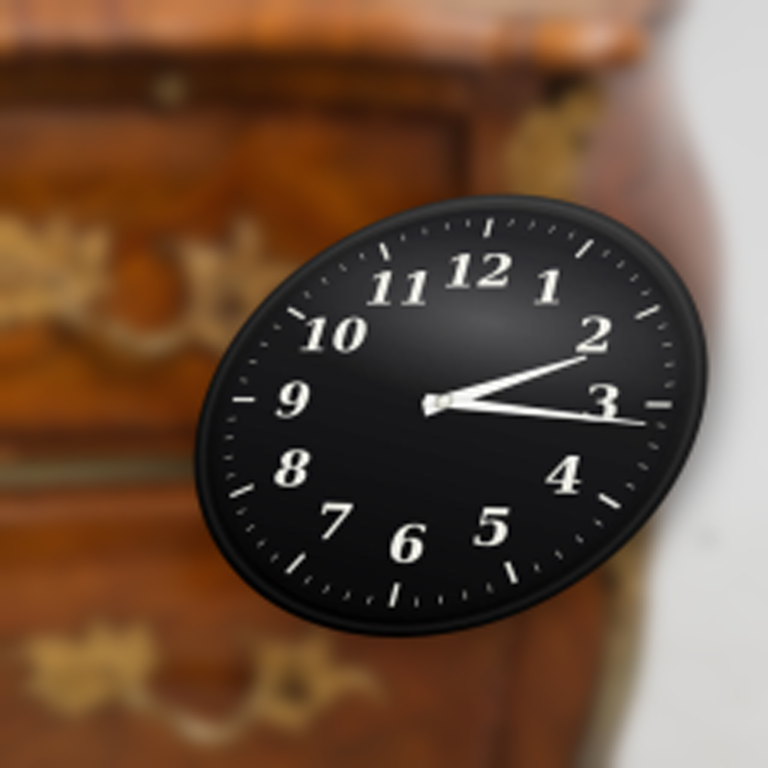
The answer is 2:16
